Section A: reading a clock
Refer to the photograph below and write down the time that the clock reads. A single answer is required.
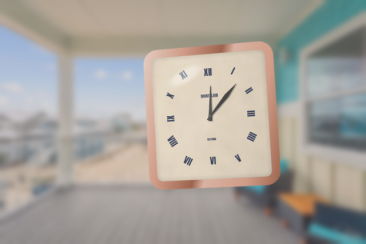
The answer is 12:07
